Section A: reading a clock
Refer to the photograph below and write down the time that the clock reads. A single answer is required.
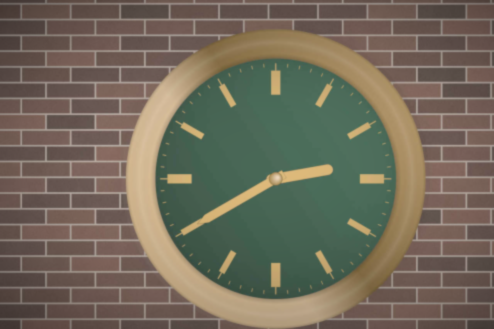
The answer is 2:40
